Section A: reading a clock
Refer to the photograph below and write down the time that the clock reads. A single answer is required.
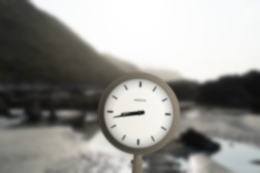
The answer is 8:43
